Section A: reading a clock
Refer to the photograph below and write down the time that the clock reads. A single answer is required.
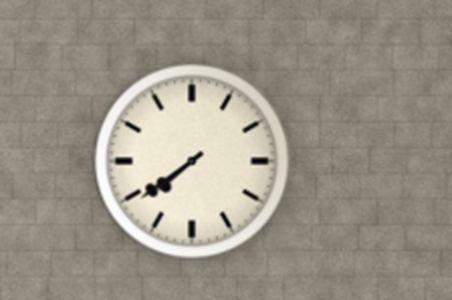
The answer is 7:39
